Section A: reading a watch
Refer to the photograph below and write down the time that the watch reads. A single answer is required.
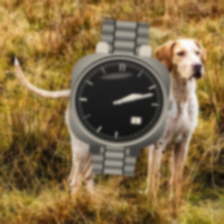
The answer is 2:12
